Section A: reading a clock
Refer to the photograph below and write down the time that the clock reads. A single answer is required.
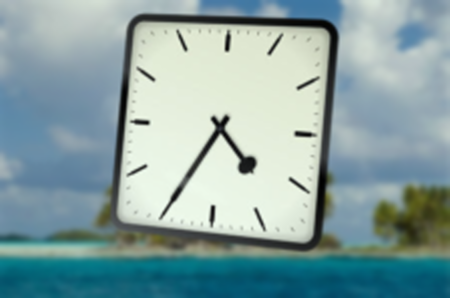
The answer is 4:35
